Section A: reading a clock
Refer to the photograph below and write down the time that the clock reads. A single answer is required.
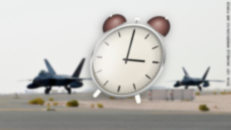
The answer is 3:00
